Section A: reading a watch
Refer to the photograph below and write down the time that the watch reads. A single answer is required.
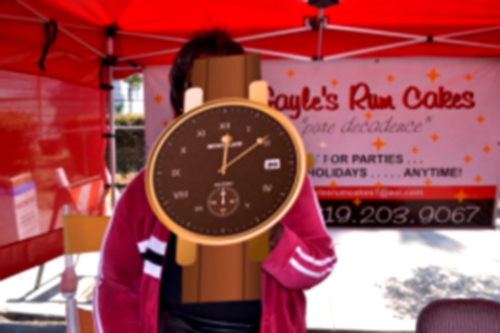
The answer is 12:09
